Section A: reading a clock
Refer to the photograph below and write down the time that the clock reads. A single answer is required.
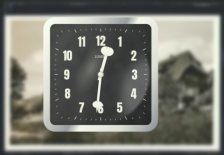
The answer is 12:31
